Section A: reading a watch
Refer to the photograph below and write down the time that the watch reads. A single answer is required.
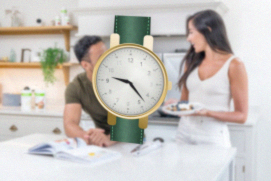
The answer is 9:23
